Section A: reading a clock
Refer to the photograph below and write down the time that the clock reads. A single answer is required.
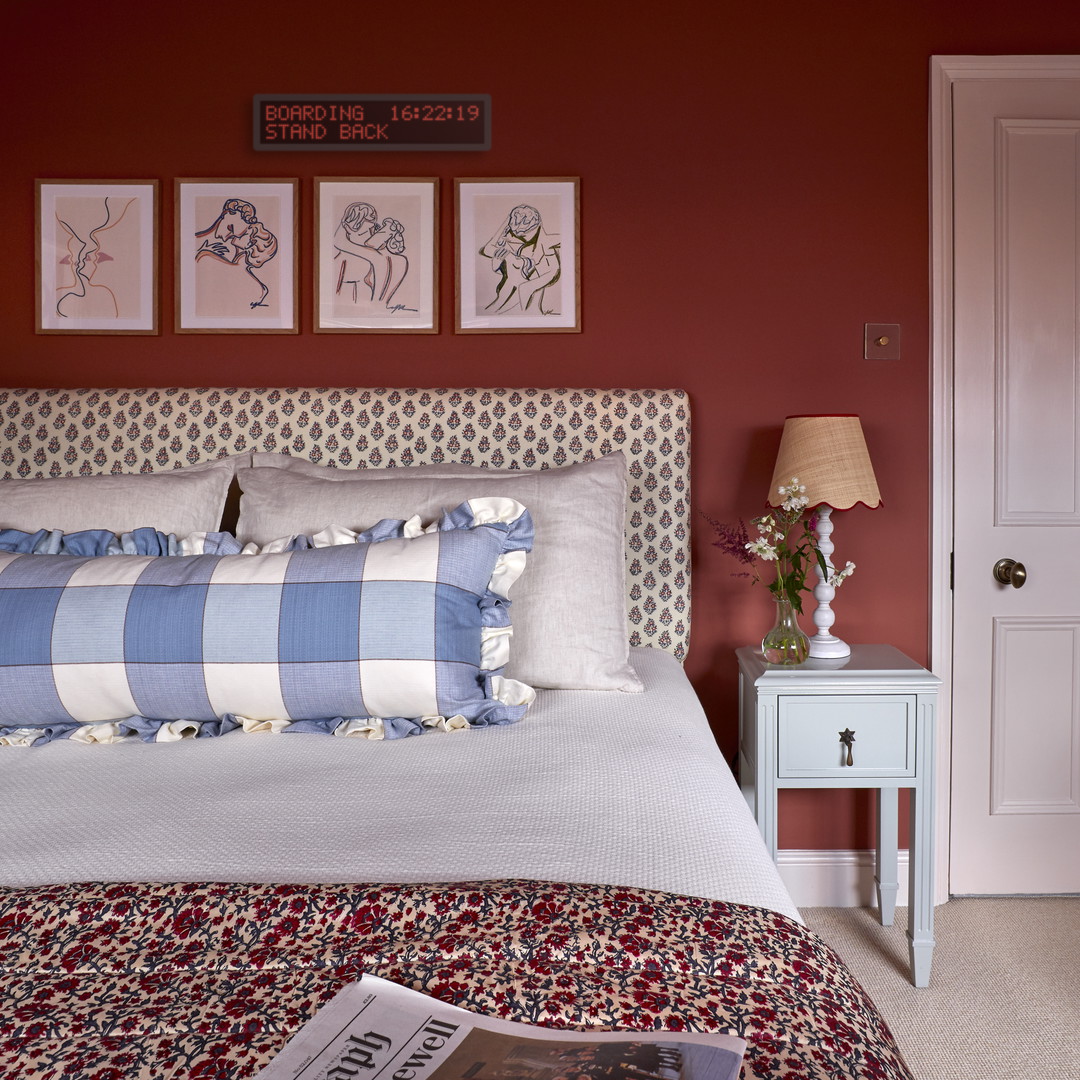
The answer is 16:22:19
